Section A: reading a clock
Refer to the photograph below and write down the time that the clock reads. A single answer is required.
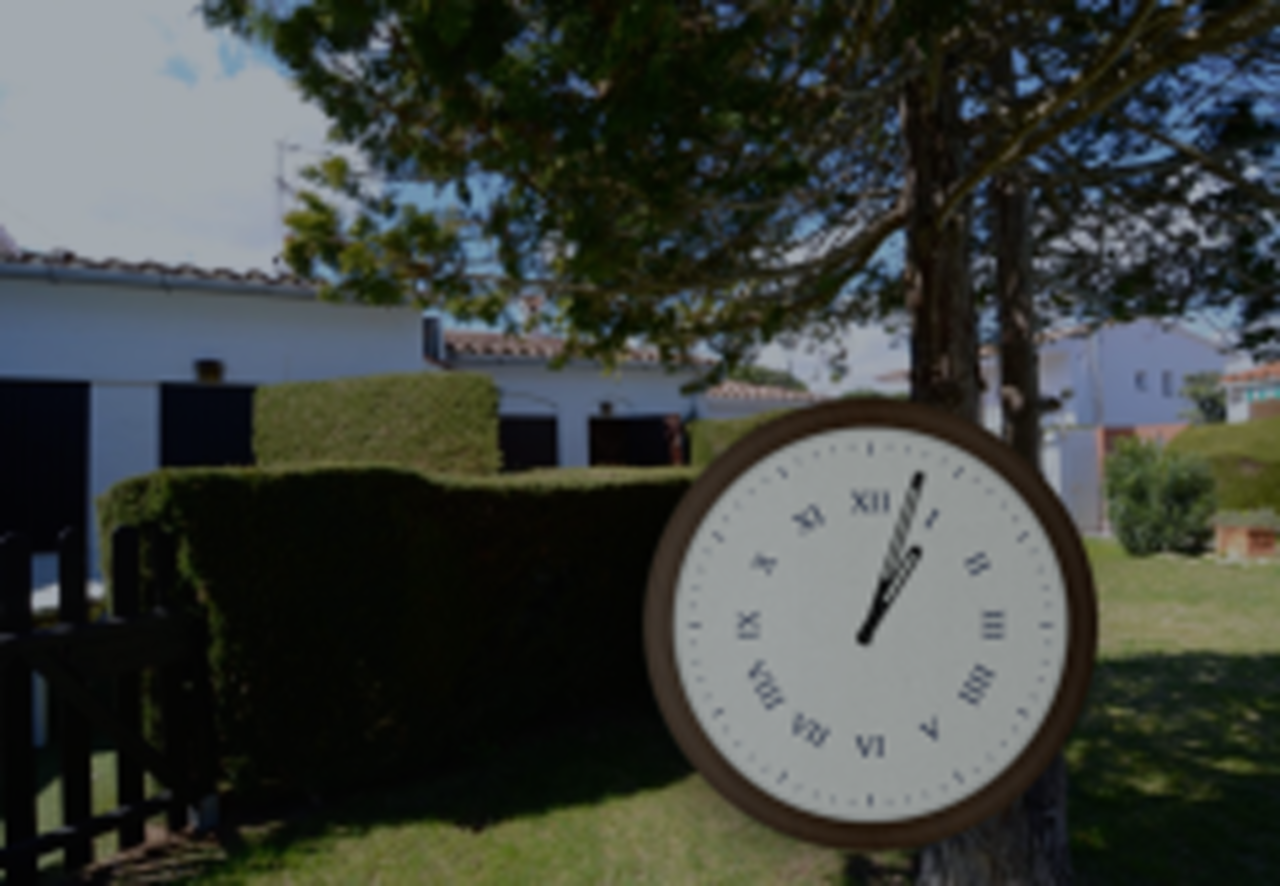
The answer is 1:03
